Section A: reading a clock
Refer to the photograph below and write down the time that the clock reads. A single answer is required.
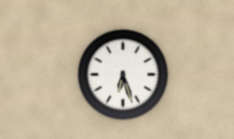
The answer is 6:27
